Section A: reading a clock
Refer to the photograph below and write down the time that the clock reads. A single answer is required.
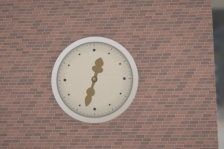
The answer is 12:33
